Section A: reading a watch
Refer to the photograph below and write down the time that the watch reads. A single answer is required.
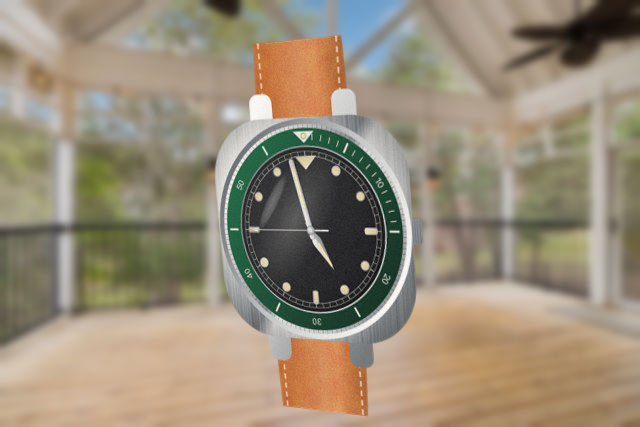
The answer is 4:57:45
